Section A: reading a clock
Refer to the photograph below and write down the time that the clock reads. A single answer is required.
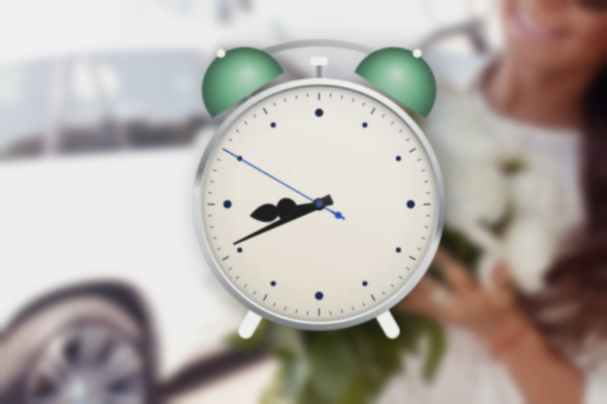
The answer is 8:40:50
